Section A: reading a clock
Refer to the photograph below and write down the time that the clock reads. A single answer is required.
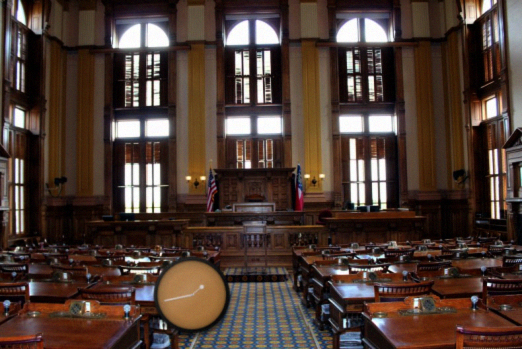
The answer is 1:43
